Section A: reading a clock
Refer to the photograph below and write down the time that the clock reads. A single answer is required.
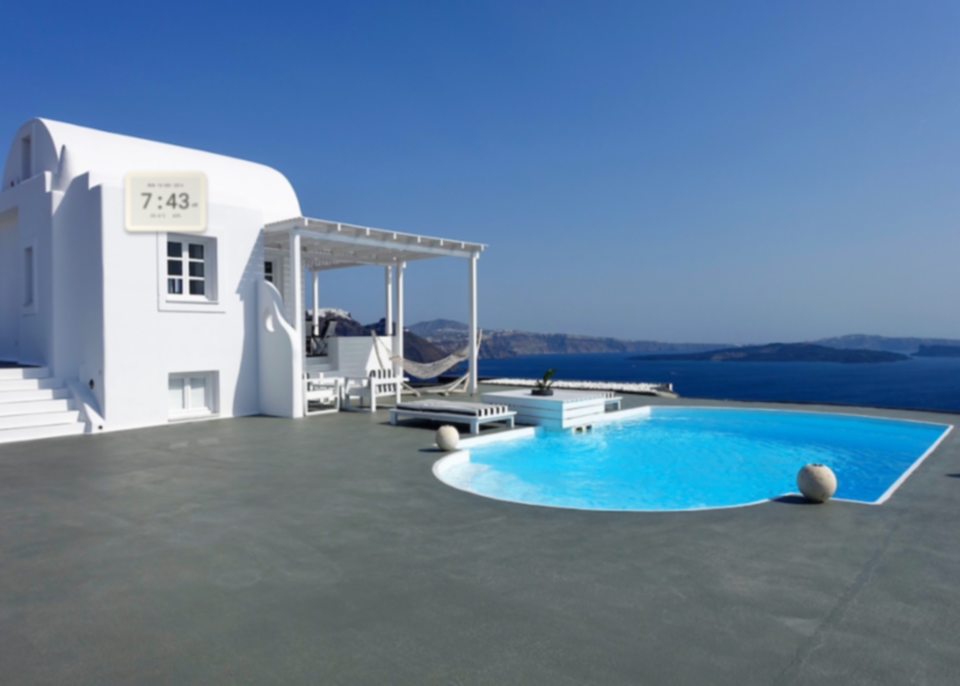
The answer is 7:43
